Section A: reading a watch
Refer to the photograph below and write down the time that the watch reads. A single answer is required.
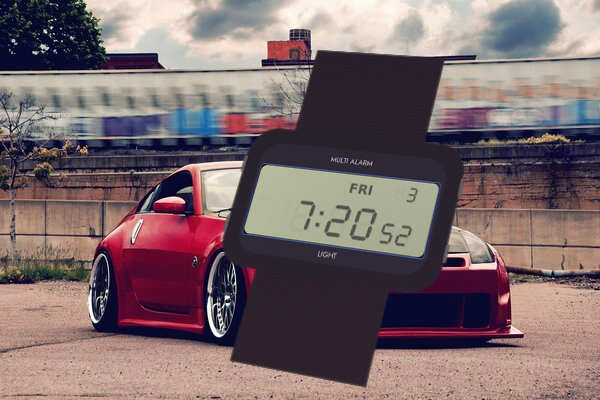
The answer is 7:20:52
